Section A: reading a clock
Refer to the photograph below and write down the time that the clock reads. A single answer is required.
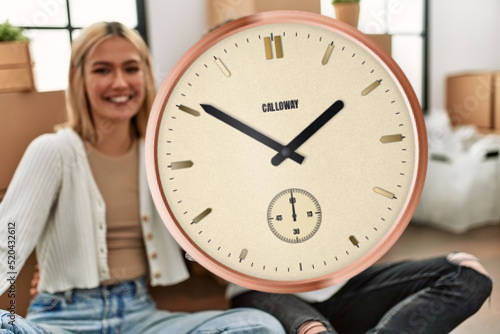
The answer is 1:51
